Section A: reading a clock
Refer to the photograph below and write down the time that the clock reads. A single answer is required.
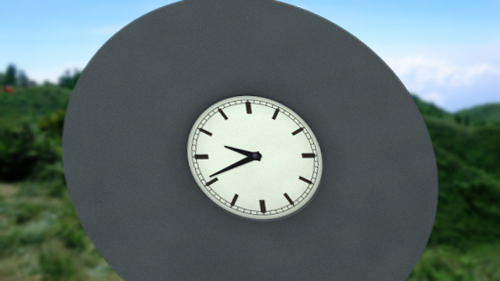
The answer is 9:41
